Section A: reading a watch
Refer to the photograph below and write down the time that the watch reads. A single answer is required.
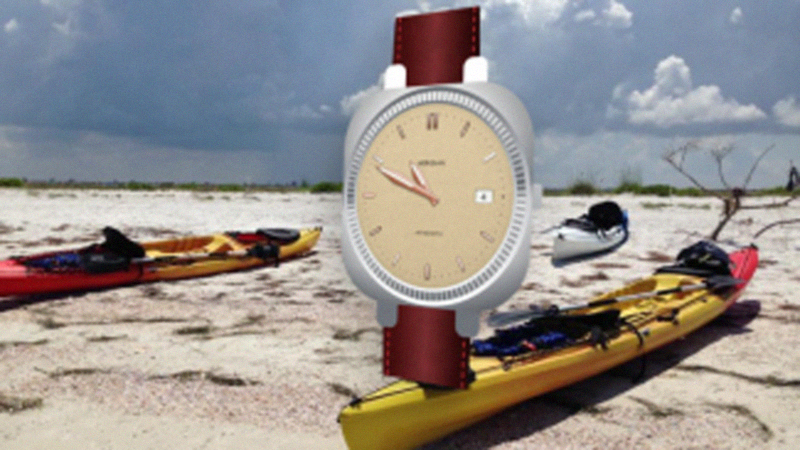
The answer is 10:49
